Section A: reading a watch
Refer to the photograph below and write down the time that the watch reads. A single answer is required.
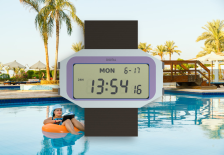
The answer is 13:54:16
